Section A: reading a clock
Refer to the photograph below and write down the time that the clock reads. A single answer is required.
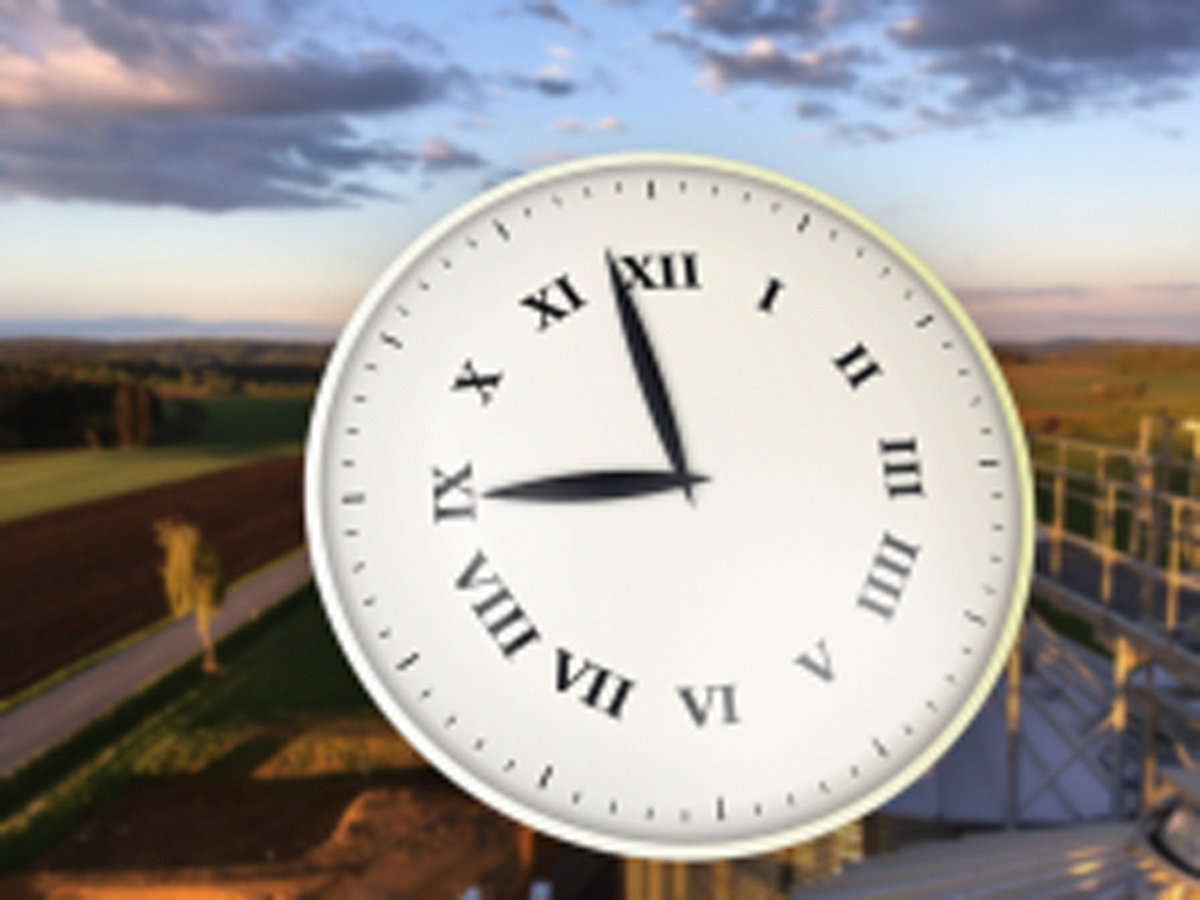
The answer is 8:58
